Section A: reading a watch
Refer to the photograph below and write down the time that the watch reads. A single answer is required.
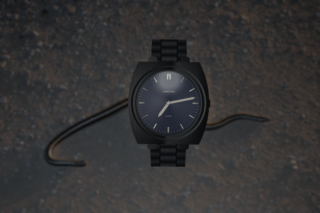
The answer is 7:13
